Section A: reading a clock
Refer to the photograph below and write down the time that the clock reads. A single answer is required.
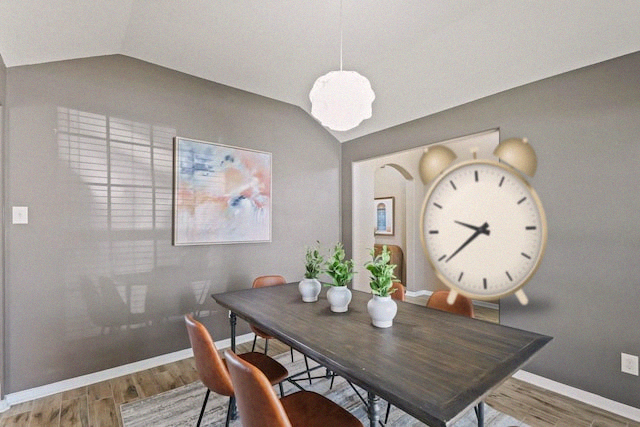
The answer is 9:39
